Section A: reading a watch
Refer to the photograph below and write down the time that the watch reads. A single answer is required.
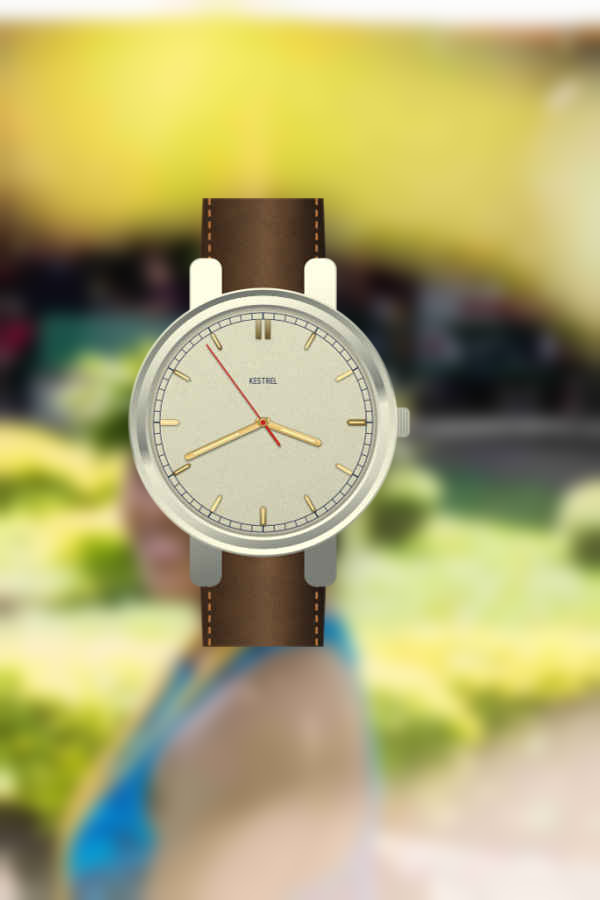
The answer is 3:40:54
